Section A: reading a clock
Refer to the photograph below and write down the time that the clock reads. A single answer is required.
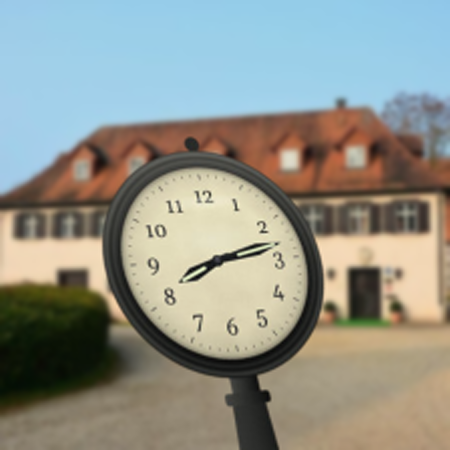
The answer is 8:13
